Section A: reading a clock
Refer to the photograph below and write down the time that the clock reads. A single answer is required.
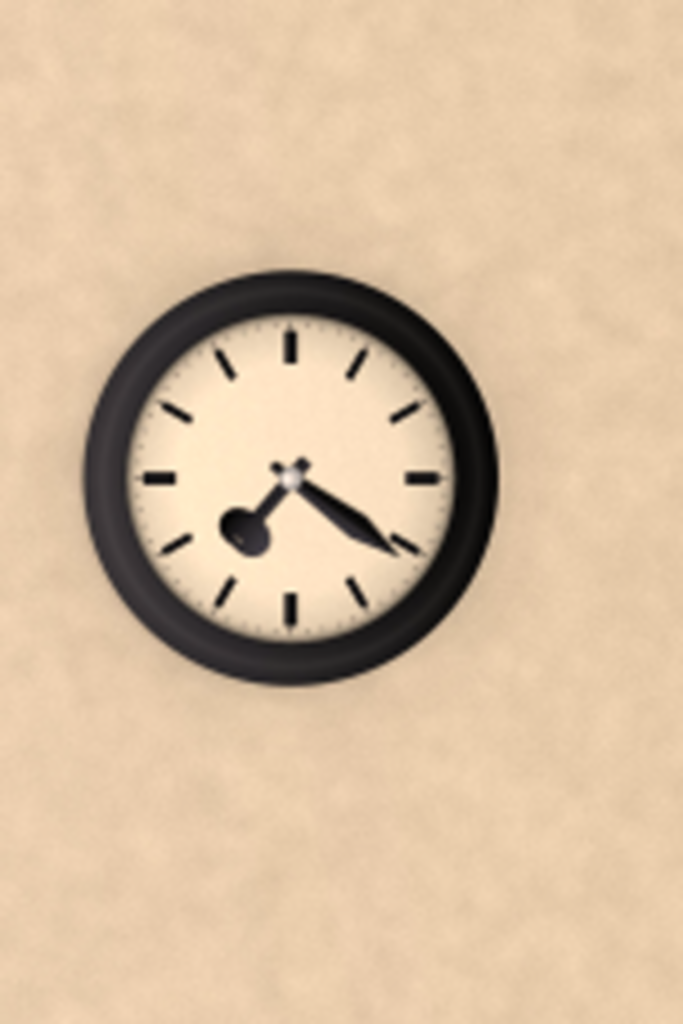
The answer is 7:21
